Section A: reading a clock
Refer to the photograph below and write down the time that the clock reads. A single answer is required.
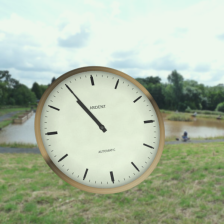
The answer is 10:55
